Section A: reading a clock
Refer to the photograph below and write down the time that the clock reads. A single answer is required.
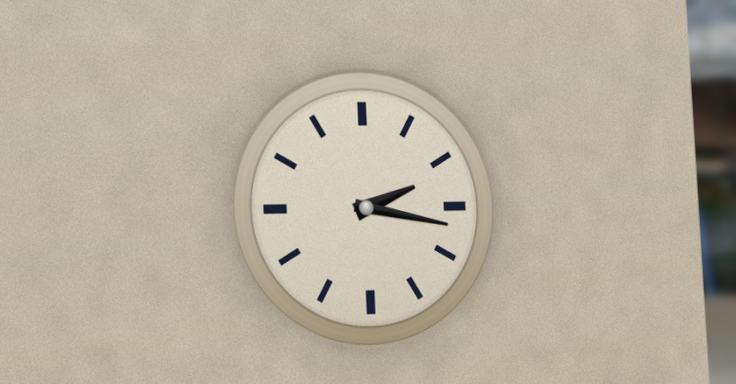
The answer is 2:17
